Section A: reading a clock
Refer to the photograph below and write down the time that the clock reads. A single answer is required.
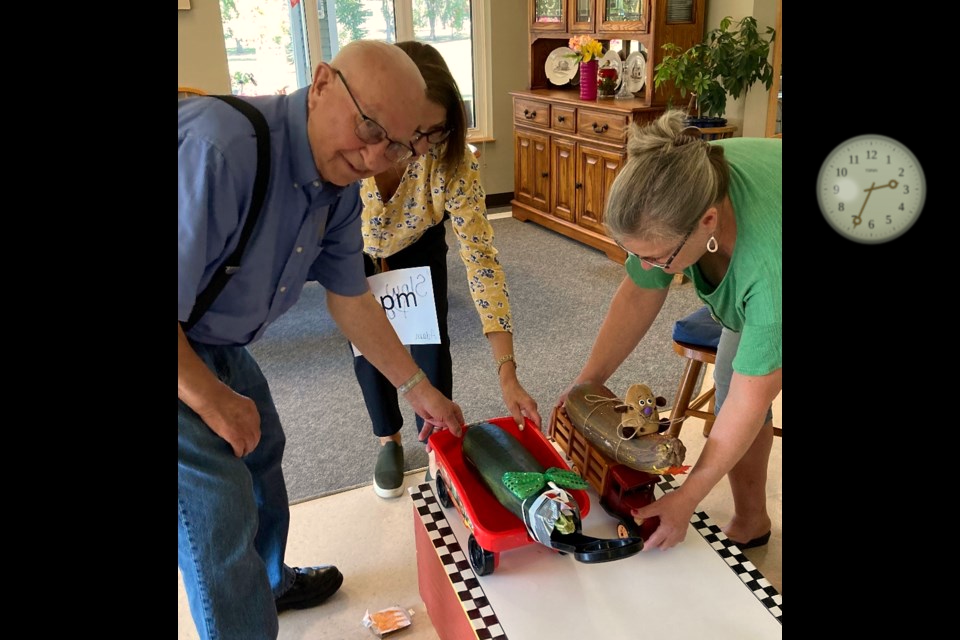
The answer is 2:34
